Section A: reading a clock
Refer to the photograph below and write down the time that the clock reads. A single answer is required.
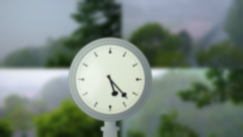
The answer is 5:23
